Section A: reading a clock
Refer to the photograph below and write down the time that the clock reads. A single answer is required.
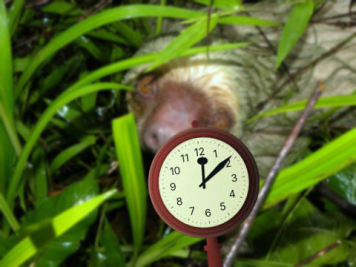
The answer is 12:09
